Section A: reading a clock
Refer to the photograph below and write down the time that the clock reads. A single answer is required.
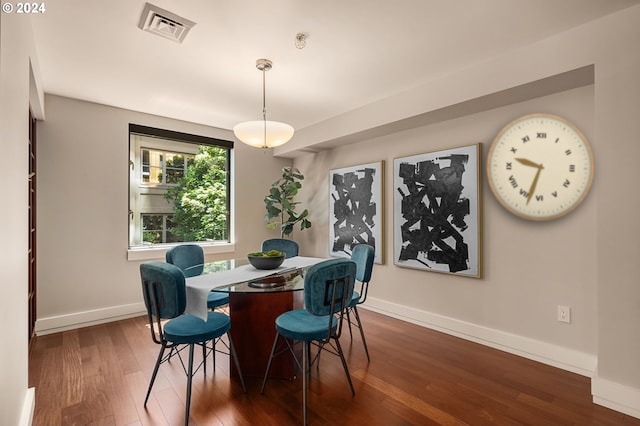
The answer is 9:33
